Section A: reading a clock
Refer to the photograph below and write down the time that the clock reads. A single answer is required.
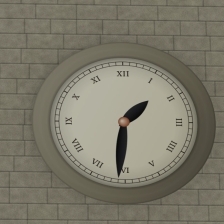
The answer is 1:31
